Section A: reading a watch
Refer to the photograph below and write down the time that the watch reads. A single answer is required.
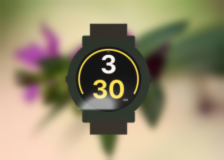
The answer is 3:30
